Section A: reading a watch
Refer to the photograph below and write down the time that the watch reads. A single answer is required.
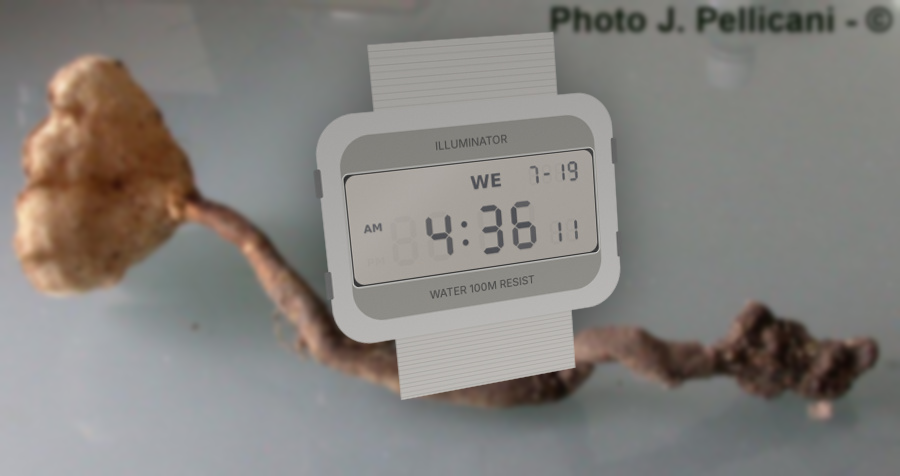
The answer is 4:36:11
